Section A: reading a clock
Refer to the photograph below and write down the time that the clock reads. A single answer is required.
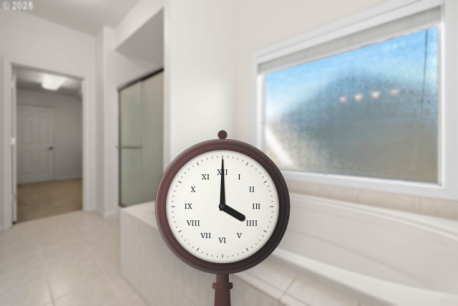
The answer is 4:00
